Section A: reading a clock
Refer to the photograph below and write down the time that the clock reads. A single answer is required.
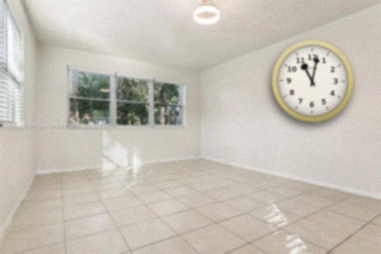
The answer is 11:02
